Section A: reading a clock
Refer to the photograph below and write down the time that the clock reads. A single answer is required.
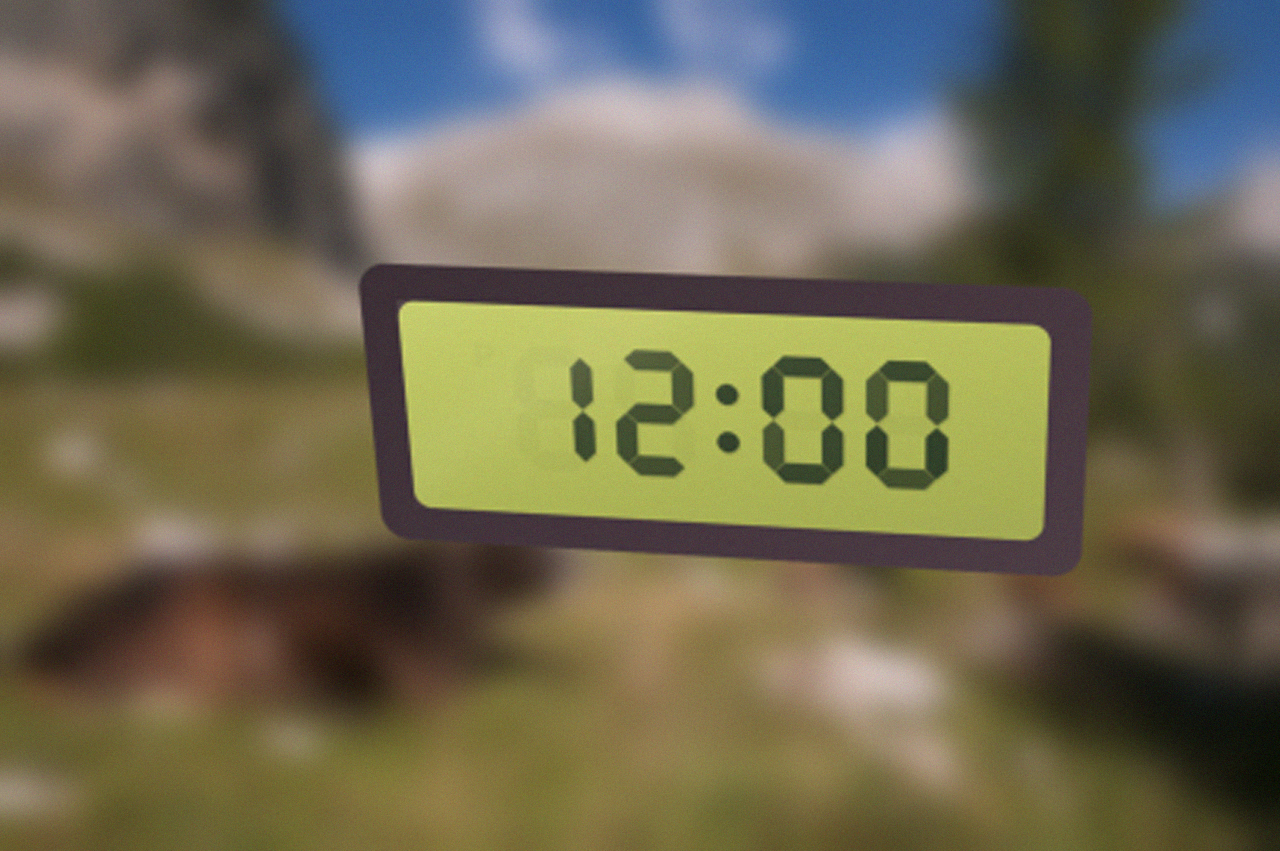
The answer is 12:00
